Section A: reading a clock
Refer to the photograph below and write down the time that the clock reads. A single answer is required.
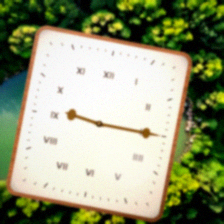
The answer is 9:15
